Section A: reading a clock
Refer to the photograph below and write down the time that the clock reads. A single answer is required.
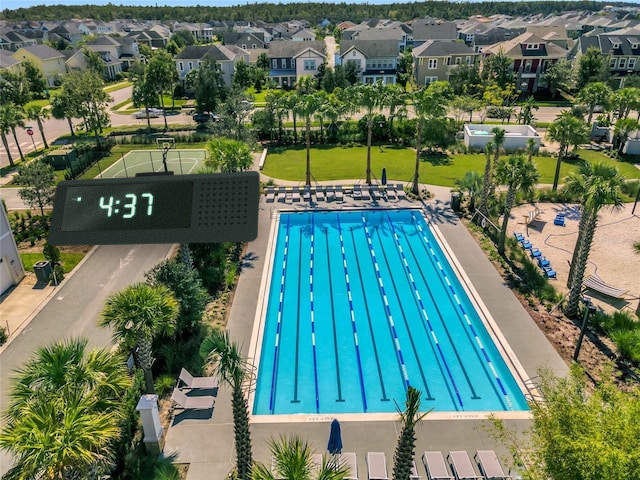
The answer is 4:37
